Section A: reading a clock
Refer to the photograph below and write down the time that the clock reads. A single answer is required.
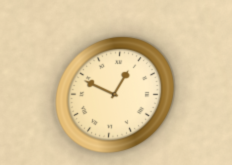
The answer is 12:49
